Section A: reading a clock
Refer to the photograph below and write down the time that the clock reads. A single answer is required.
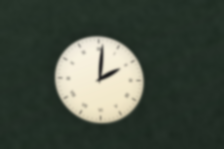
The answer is 2:01
